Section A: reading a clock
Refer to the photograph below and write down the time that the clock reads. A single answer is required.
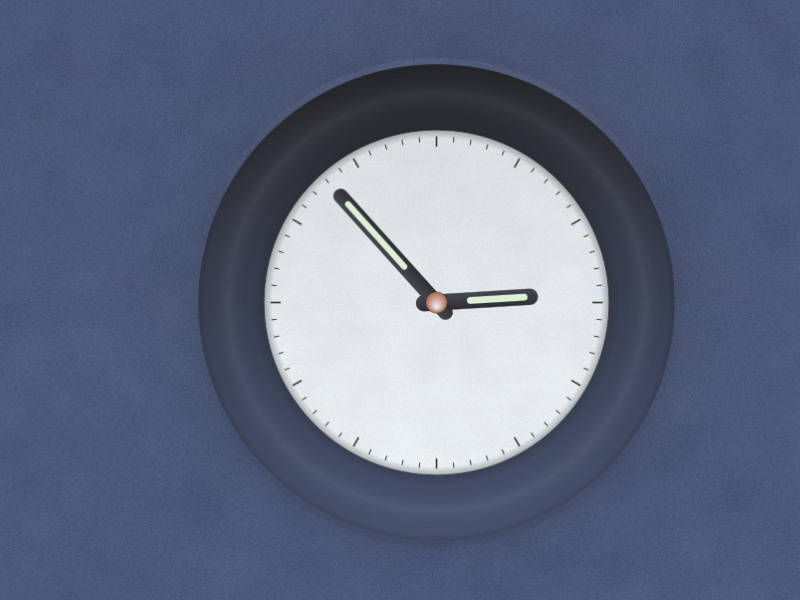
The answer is 2:53
